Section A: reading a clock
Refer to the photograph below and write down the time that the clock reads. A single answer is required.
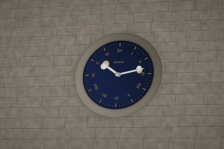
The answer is 10:13
